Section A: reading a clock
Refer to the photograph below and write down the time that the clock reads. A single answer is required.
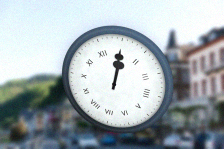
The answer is 1:05
